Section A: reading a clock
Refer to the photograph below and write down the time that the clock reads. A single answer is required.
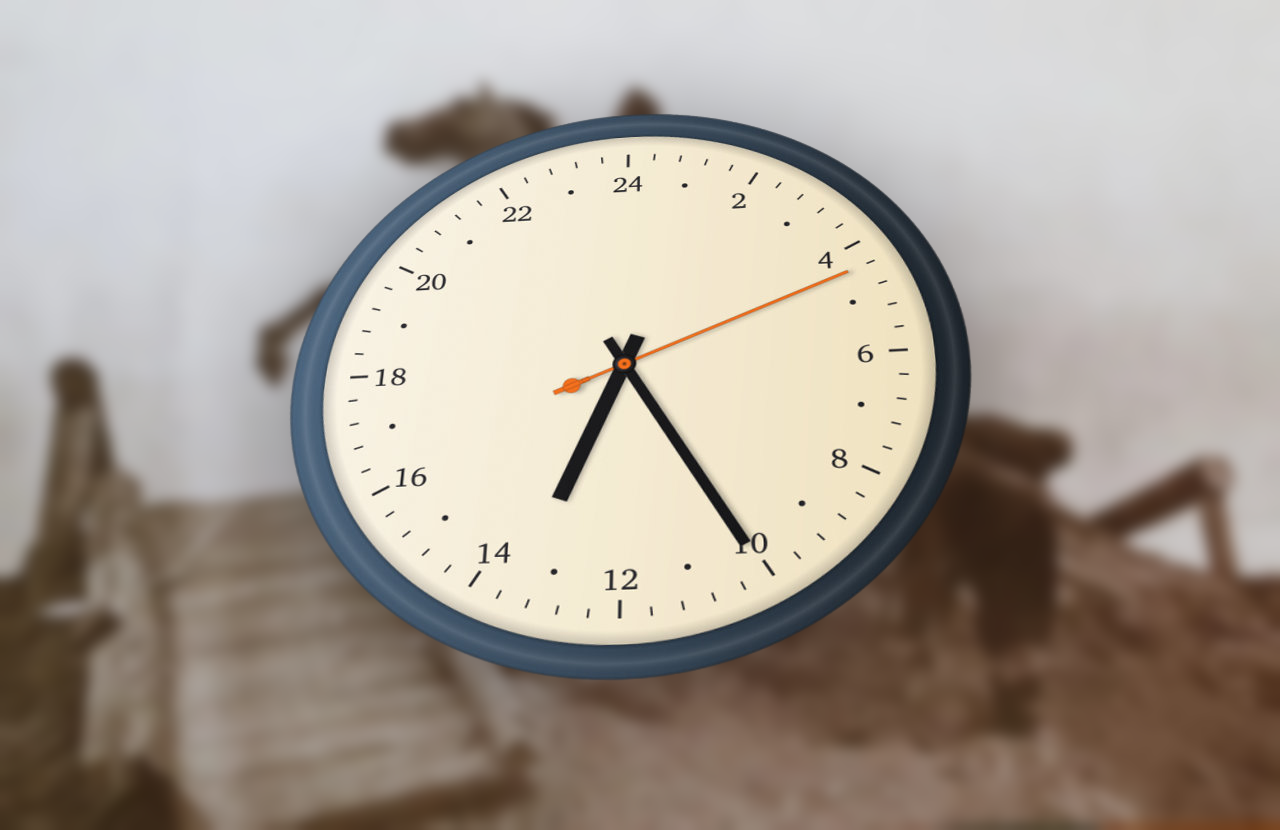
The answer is 13:25:11
